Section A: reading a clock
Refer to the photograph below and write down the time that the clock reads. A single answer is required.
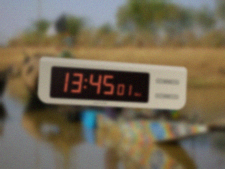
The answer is 13:45
